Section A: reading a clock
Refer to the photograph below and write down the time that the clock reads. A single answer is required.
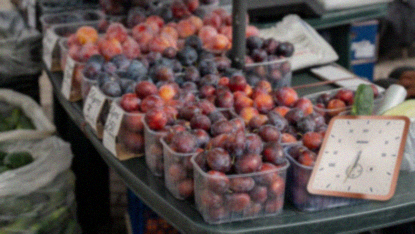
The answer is 6:32
